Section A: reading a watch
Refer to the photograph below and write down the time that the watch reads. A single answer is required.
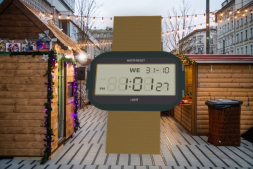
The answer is 1:01:27
